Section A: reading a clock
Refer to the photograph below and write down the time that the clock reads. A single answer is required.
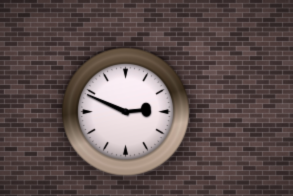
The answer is 2:49
